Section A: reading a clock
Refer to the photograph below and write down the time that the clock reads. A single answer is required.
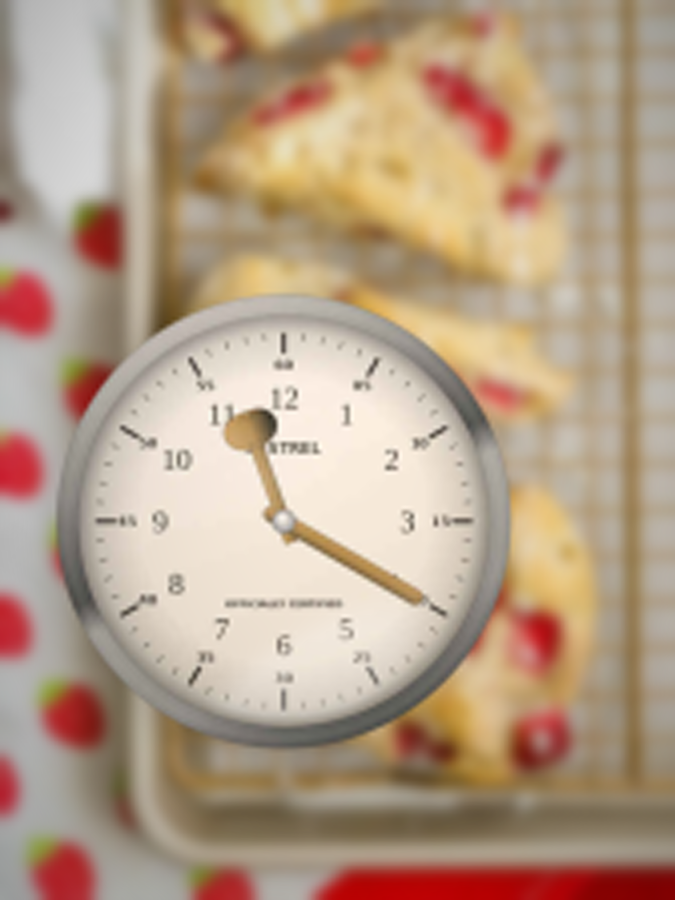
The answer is 11:20
